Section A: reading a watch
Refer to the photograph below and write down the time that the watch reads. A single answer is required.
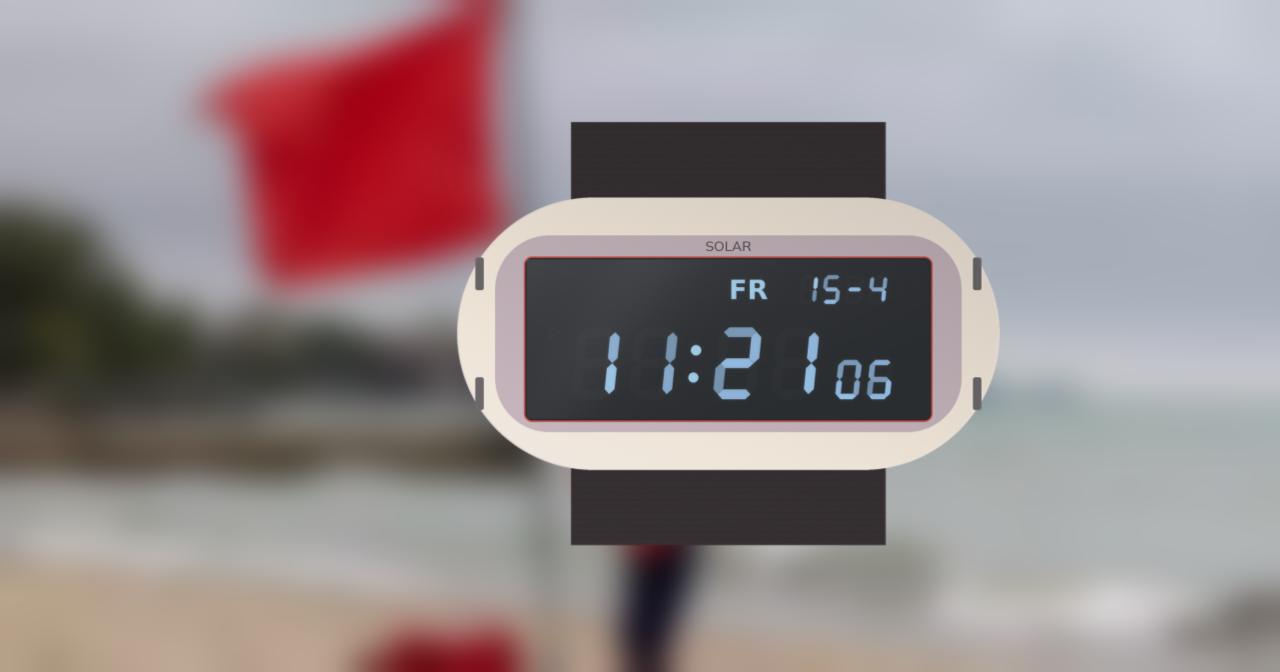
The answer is 11:21:06
